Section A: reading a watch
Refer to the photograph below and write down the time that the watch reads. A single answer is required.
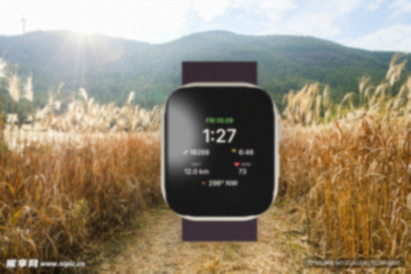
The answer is 1:27
